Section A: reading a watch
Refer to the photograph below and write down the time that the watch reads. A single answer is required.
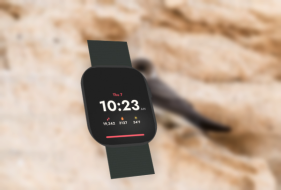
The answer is 10:23
